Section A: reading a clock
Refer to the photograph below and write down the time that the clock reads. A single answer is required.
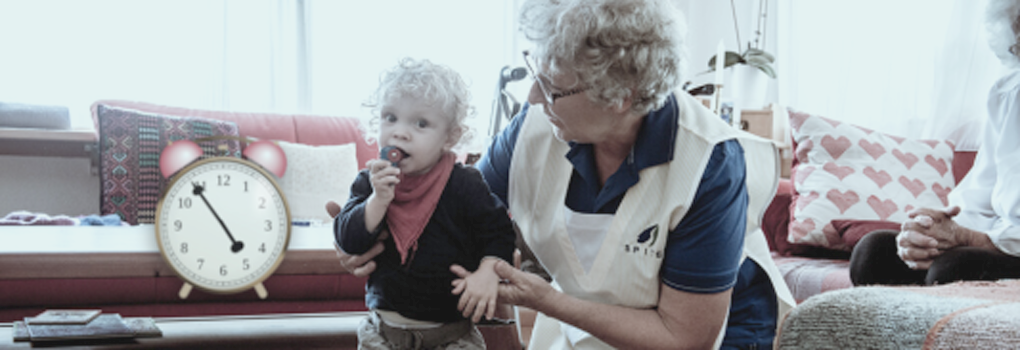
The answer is 4:54
